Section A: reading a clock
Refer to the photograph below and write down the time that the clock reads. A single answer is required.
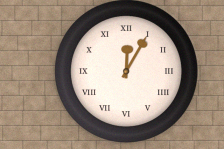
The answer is 12:05
